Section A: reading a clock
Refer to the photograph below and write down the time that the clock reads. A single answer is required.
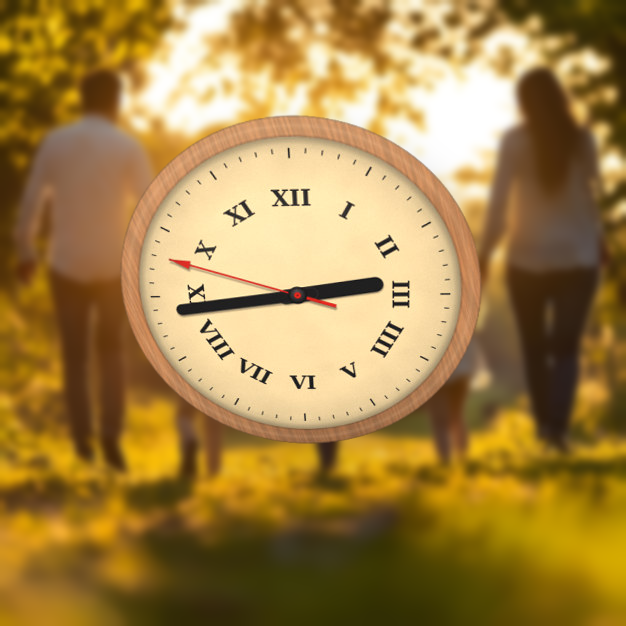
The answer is 2:43:48
